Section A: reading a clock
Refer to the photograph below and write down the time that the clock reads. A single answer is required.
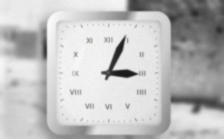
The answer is 3:04
